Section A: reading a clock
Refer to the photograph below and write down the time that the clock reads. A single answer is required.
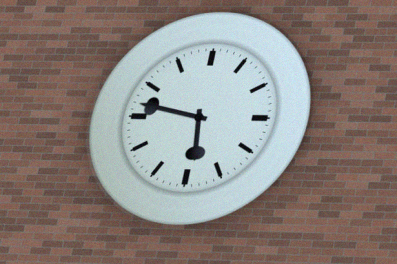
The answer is 5:47
